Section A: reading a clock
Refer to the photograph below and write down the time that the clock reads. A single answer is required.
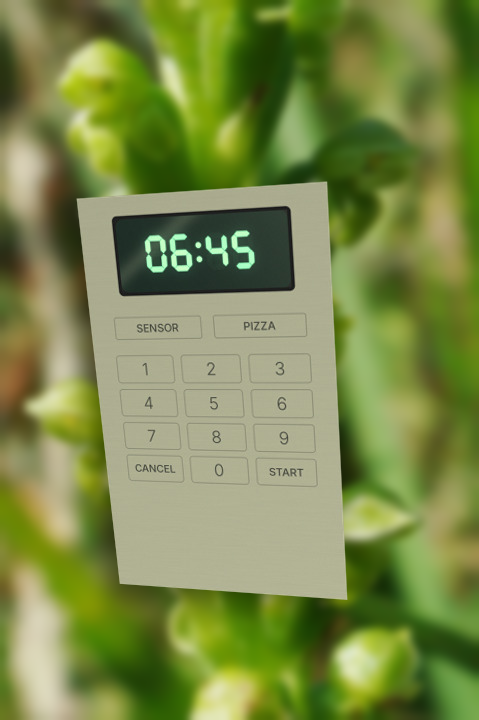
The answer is 6:45
